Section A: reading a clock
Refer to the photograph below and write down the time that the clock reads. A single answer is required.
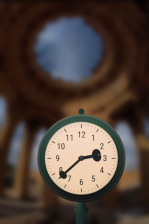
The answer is 2:38
